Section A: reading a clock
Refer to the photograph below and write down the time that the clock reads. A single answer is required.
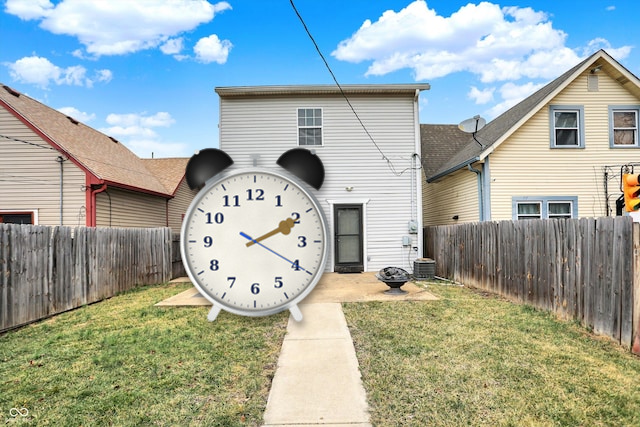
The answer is 2:10:20
